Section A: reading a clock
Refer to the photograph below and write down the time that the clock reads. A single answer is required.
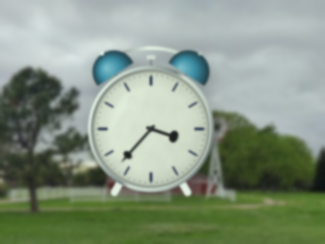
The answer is 3:37
